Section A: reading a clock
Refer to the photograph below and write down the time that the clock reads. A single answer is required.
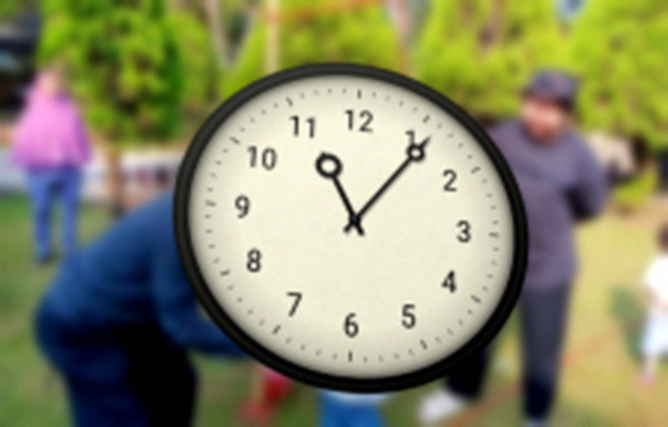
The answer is 11:06
